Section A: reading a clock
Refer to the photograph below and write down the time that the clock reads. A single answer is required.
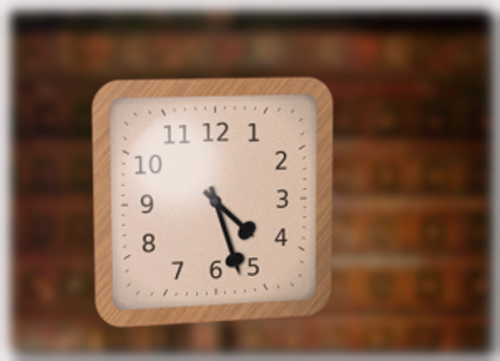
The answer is 4:27
